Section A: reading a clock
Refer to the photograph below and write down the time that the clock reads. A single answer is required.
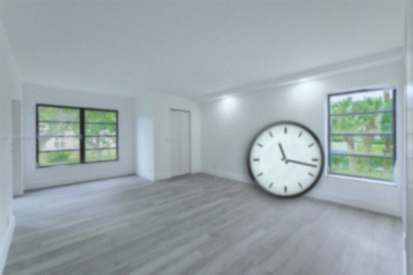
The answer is 11:17
